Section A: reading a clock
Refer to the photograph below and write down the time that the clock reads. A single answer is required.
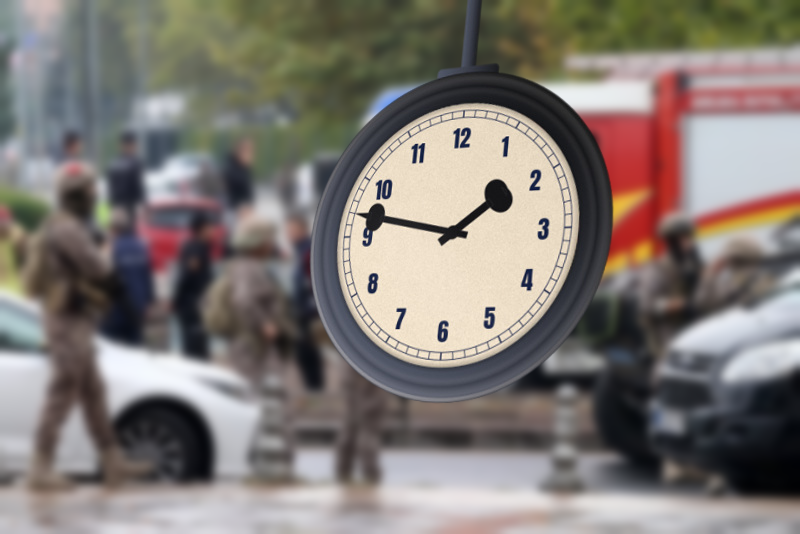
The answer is 1:47
